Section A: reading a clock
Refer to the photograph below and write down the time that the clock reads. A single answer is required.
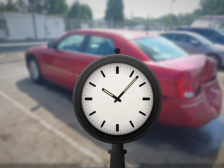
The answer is 10:07
